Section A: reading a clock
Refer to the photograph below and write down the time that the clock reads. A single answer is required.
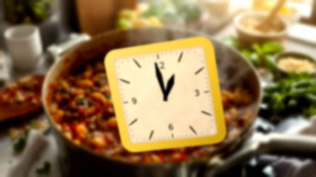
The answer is 12:59
